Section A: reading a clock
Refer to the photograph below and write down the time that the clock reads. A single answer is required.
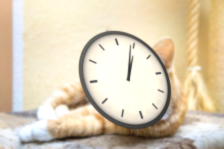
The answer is 1:04
